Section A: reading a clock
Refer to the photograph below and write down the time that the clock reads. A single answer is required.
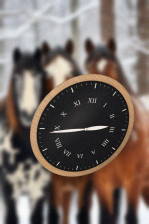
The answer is 2:44
